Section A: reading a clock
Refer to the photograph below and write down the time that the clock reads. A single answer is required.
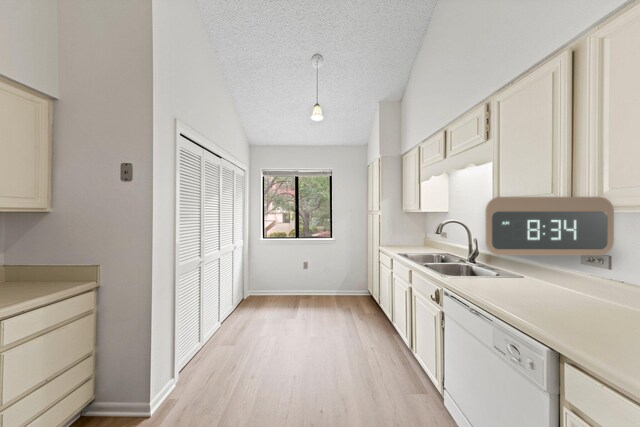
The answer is 8:34
